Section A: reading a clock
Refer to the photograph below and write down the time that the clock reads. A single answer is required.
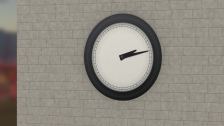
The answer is 2:13
